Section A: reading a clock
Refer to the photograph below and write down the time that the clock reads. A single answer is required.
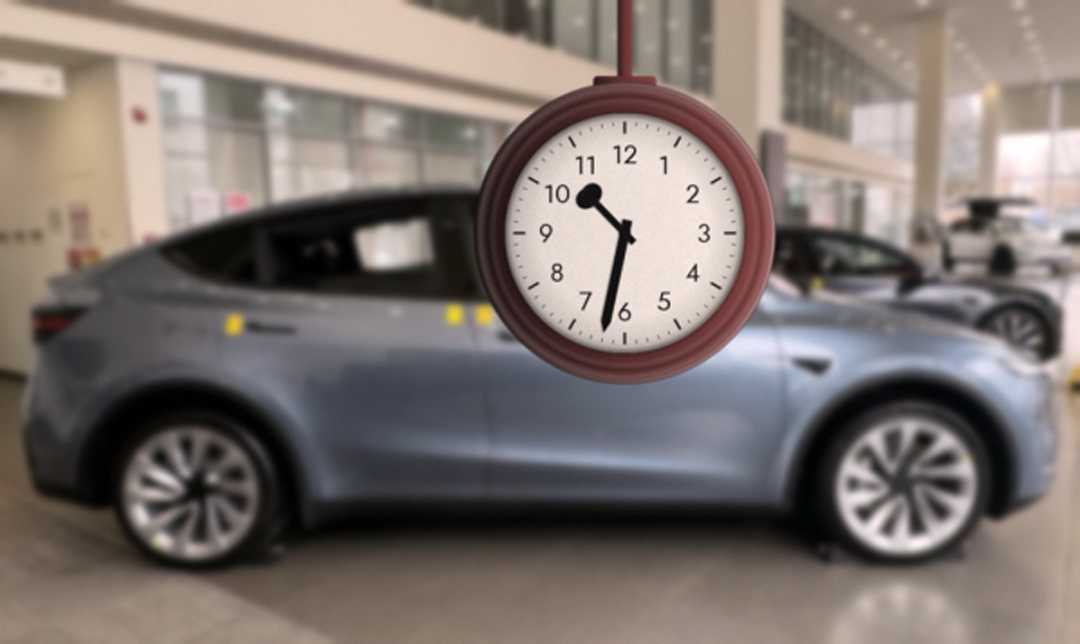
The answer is 10:32
